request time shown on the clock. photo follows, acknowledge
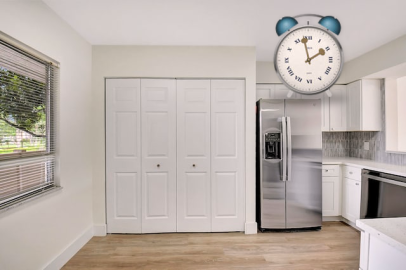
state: 1:58
